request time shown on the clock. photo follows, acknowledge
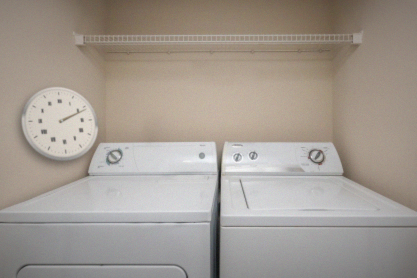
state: 2:11
